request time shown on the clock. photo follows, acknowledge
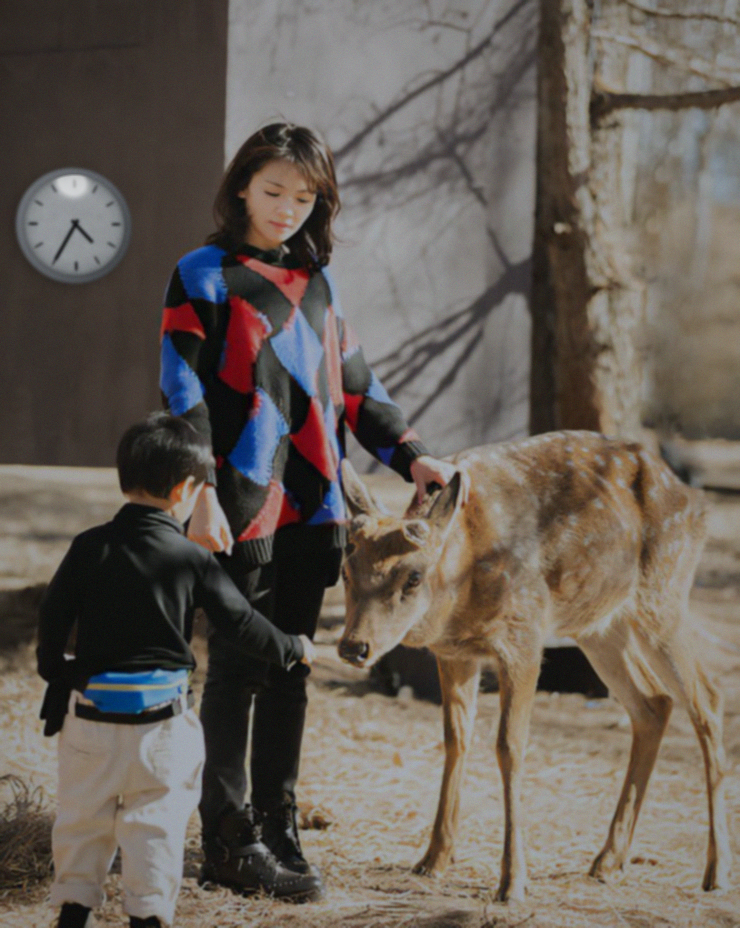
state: 4:35
